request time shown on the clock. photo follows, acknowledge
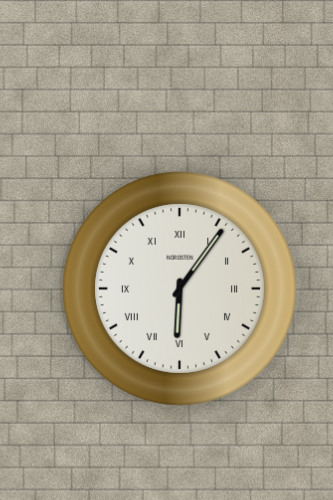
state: 6:06
